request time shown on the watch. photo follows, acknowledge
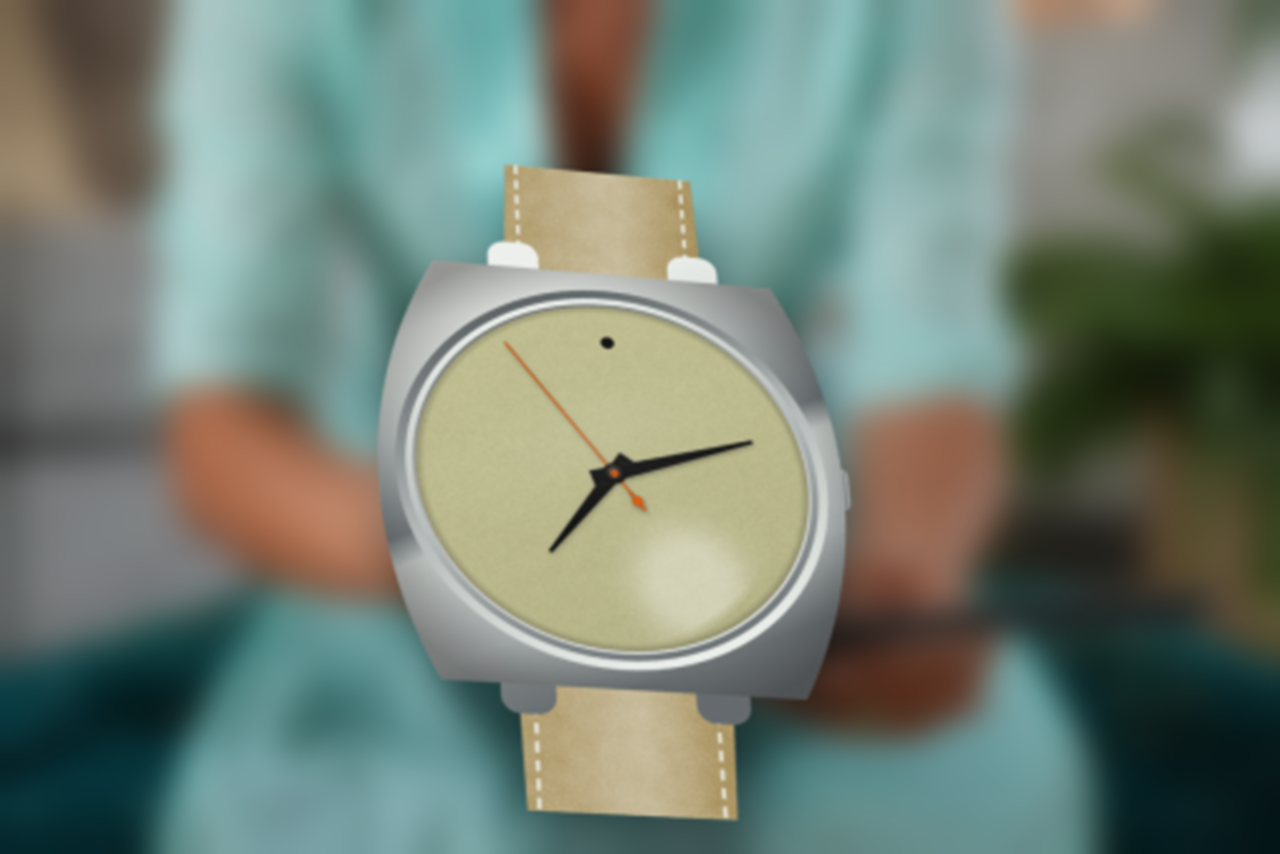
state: 7:11:54
